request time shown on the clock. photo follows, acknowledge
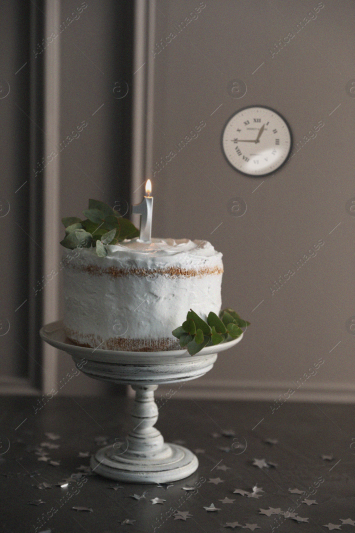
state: 12:45
